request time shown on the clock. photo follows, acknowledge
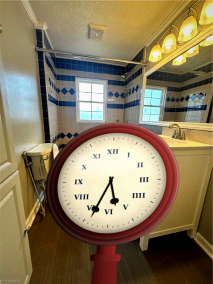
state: 5:34
